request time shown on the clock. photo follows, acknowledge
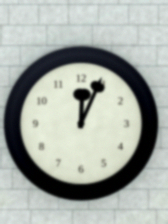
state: 12:04
